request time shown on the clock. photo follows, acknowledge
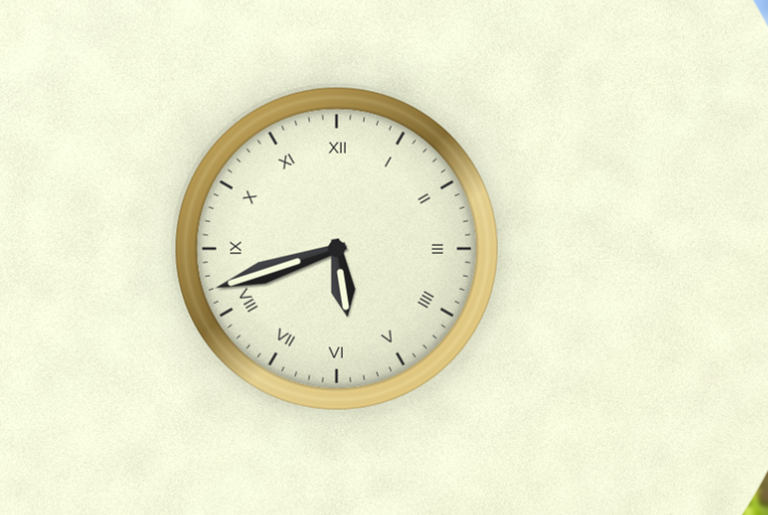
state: 5:42
